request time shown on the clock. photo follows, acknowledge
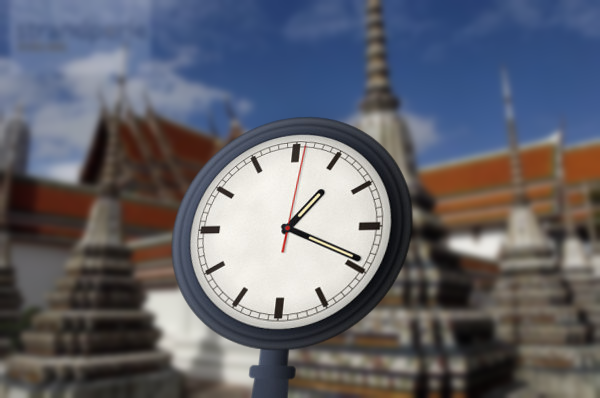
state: 1:19:01
